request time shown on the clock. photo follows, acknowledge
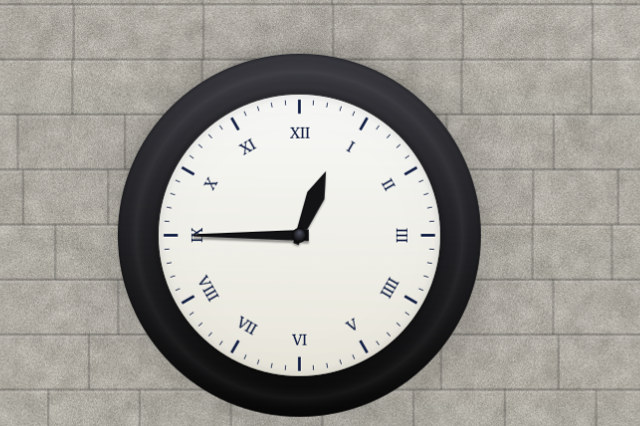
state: 12:45
